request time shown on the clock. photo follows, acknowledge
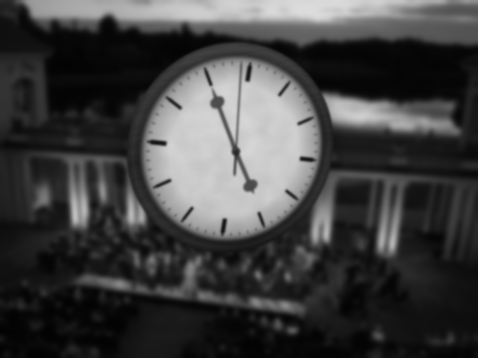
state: 4:54:59
